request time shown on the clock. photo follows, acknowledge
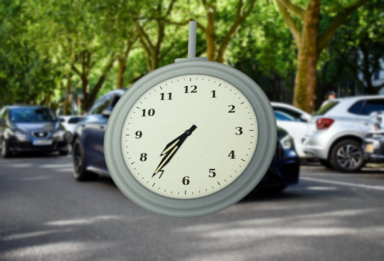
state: 7:36
